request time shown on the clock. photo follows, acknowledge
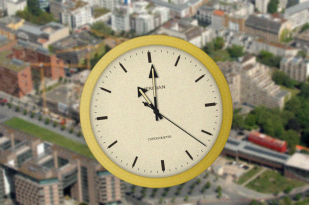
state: 11:00:22
